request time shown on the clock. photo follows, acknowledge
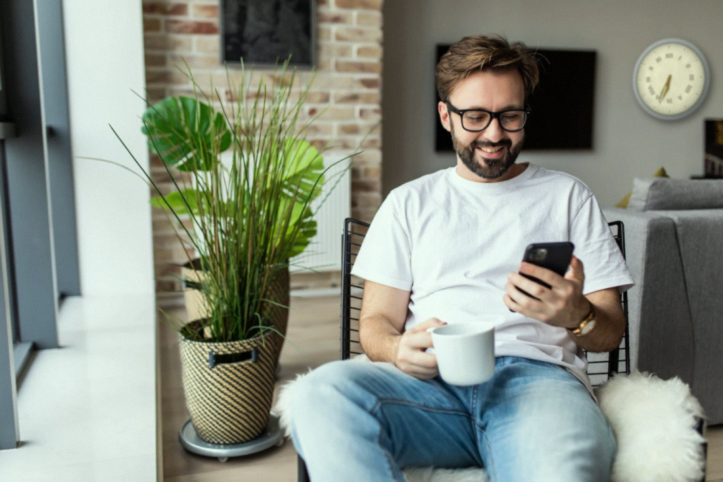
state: 6:34
